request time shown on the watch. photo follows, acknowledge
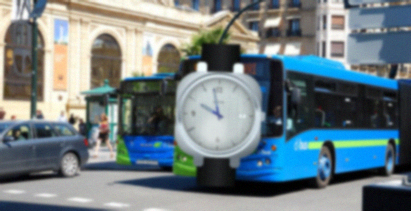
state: 9:58
